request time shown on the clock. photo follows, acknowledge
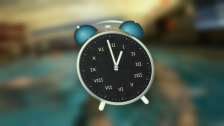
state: 12:59
